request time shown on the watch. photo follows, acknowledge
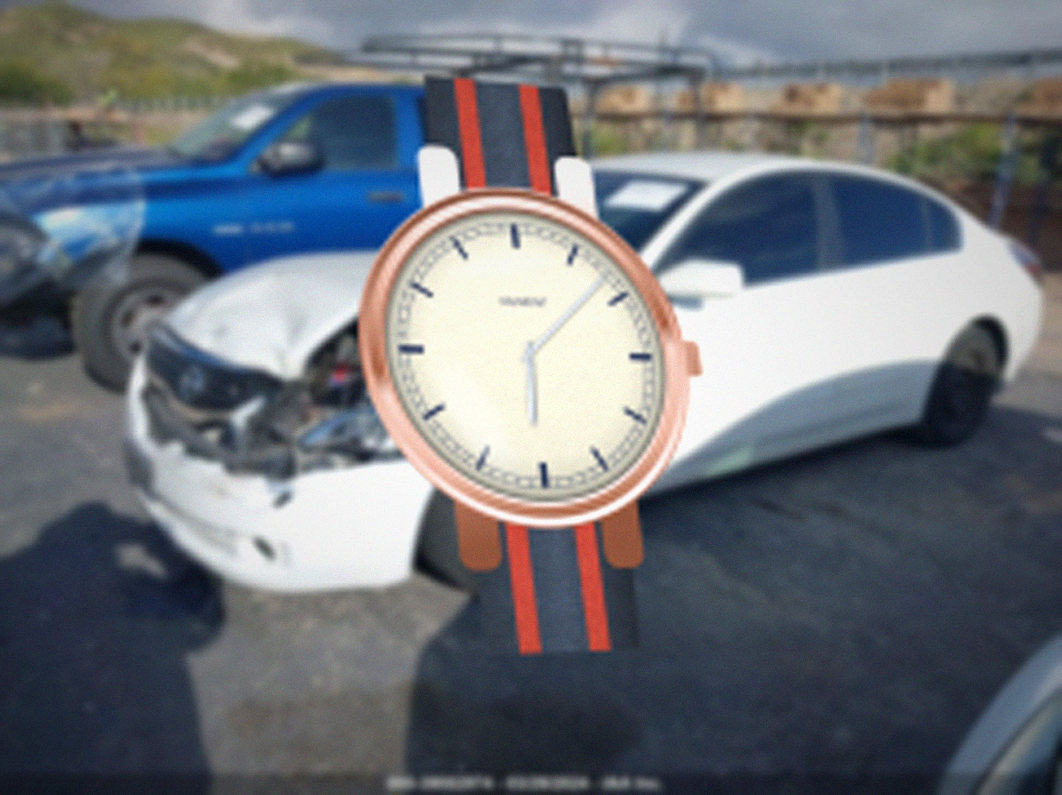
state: 6:08
